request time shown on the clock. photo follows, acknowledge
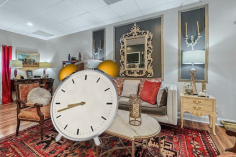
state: 8:42
